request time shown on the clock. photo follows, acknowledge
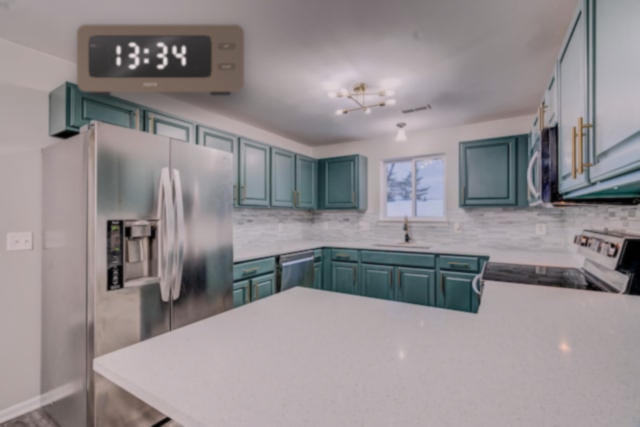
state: 13:34
